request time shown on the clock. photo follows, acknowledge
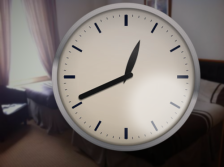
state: 12:41
